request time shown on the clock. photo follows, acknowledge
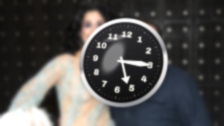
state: 5:15
